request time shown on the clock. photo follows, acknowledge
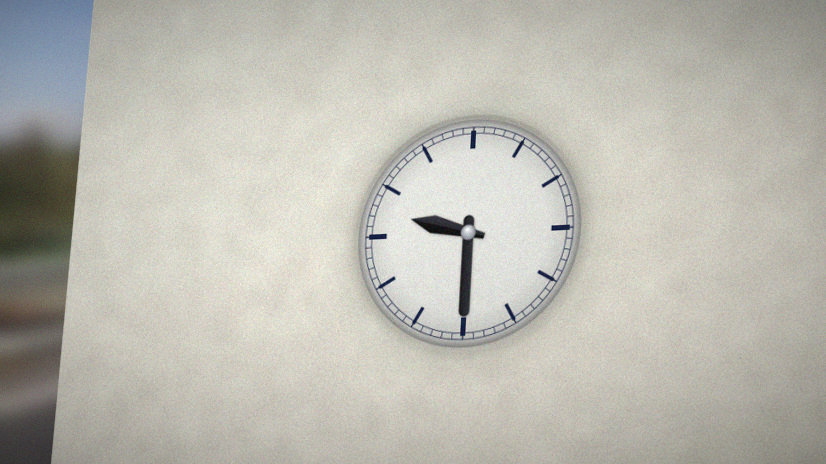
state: 9:30
